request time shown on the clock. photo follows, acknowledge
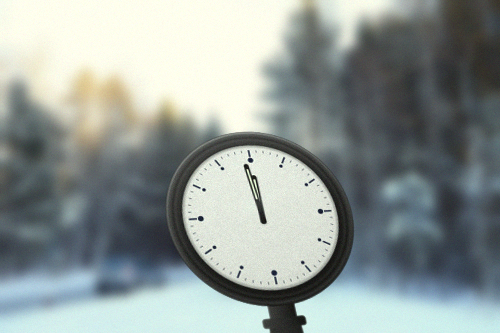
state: 11:59
